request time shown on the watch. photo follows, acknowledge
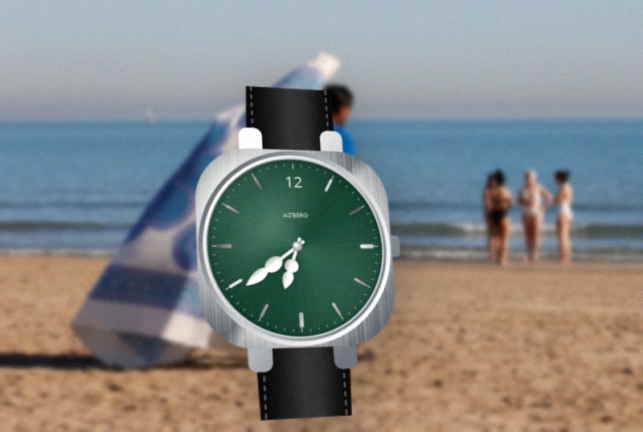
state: 6:39
